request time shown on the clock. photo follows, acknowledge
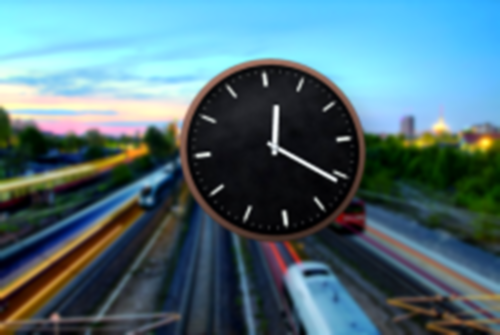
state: 12:21
